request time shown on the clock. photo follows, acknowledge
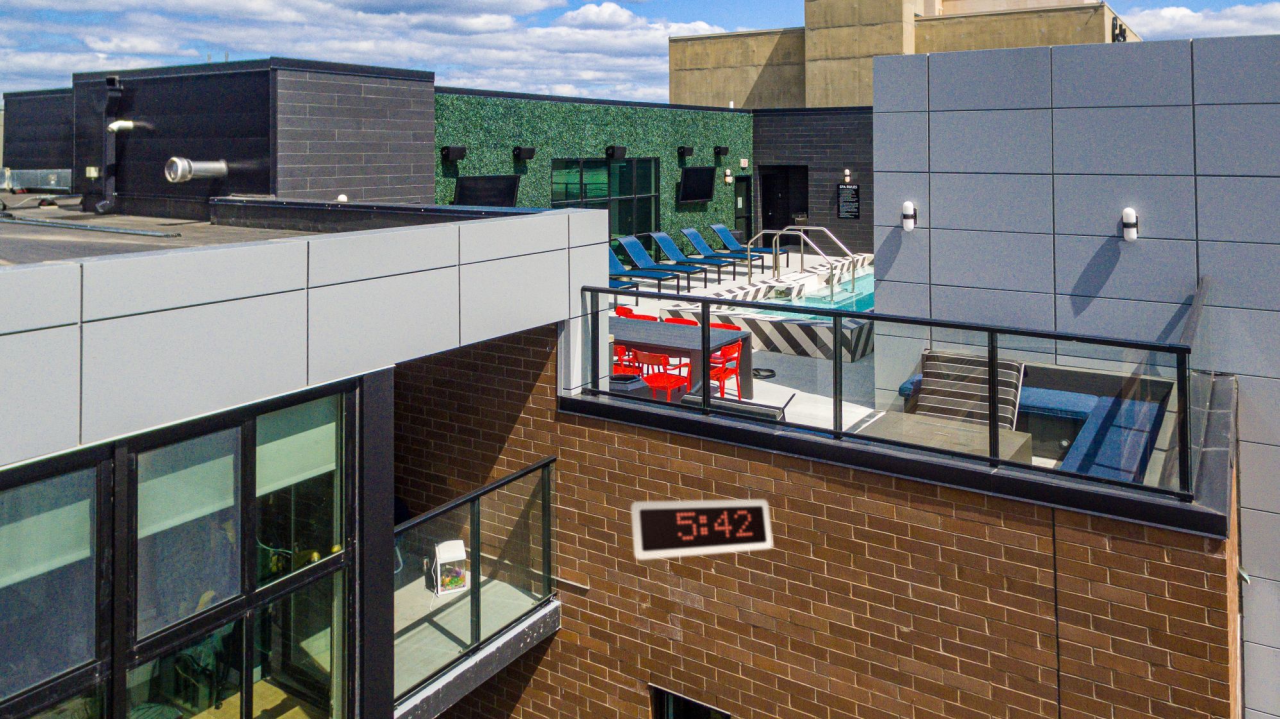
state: 5:42
